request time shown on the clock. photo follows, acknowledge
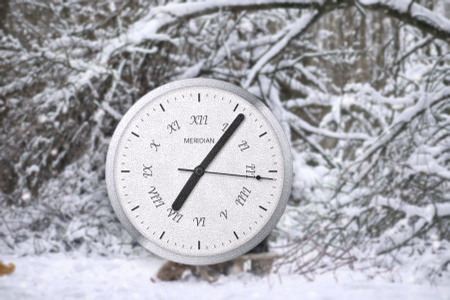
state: 7:06:16
